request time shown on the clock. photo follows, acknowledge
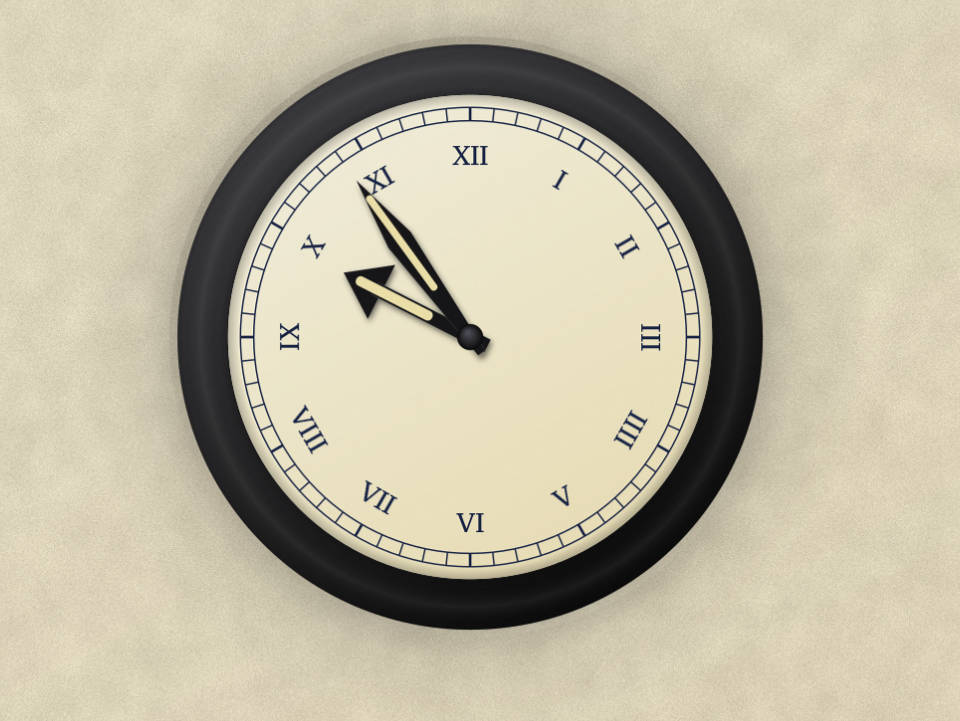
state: 9:54
